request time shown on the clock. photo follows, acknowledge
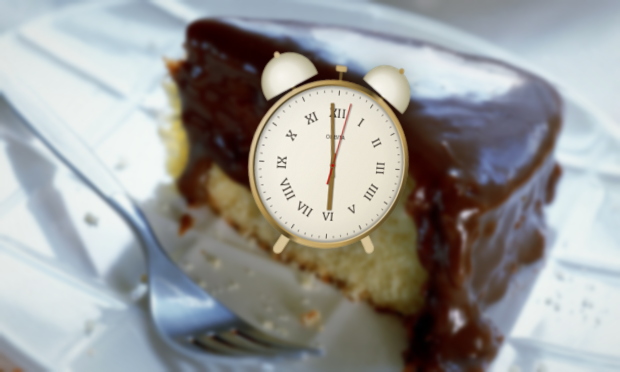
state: 5:59:02
